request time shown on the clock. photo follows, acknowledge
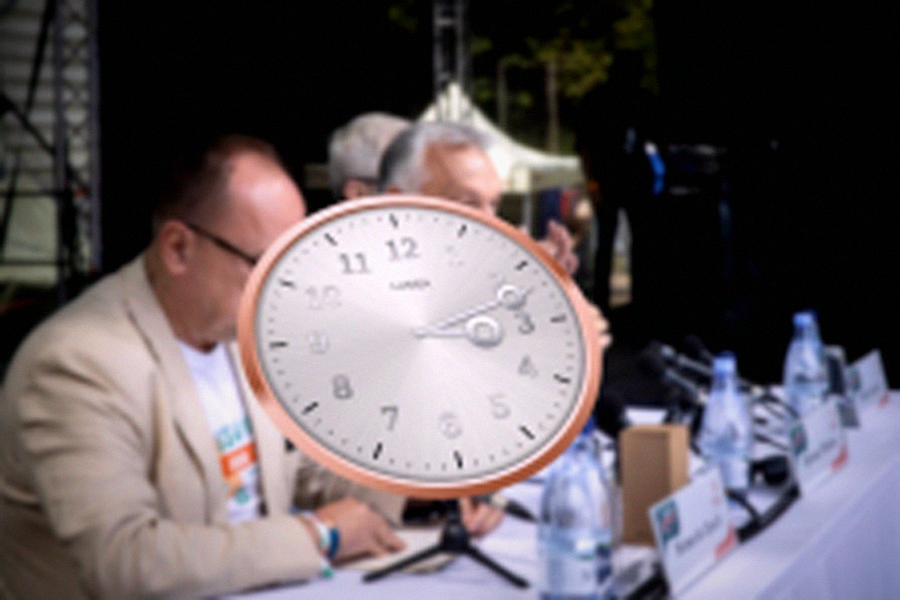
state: 3:12
